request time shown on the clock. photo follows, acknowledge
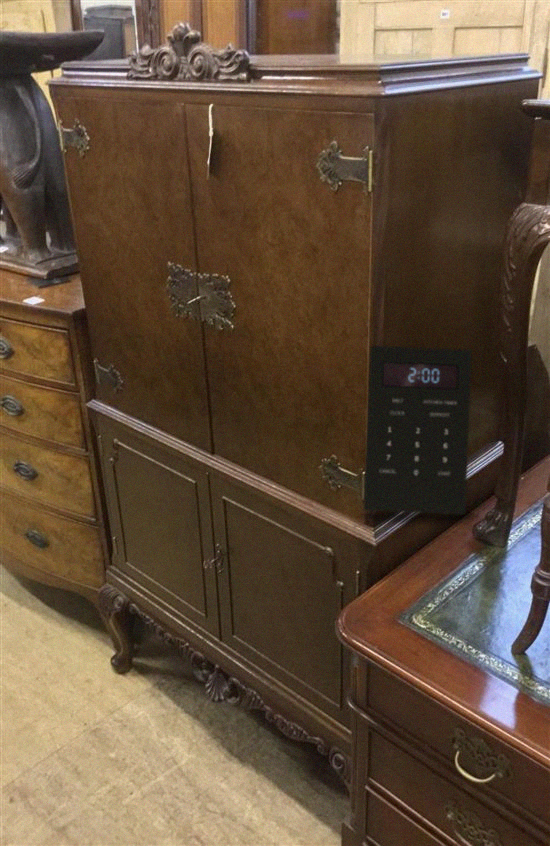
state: 2:00
